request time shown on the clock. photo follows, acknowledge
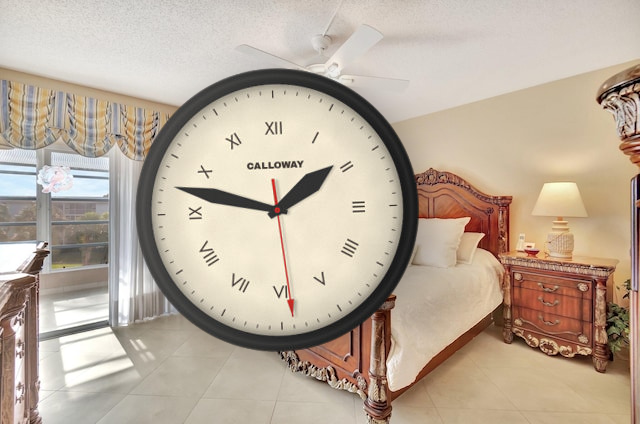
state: 1:47:29
